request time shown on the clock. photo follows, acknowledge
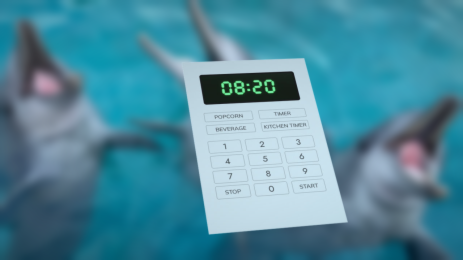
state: 8:20
